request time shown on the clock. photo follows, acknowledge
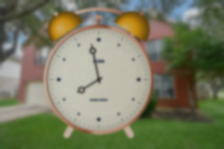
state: 7:58
